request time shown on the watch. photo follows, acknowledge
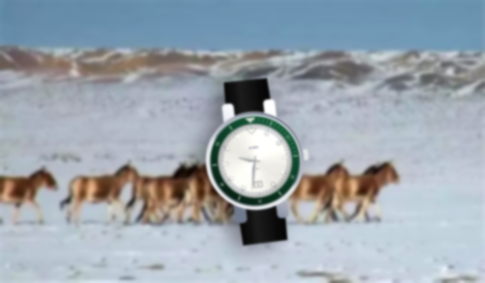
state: 9:32
